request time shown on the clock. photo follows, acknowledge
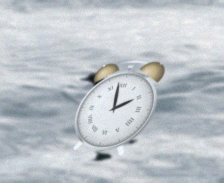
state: 1:58
